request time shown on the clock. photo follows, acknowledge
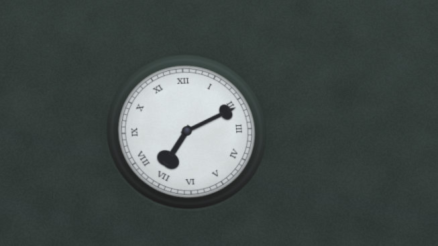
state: 7:11
